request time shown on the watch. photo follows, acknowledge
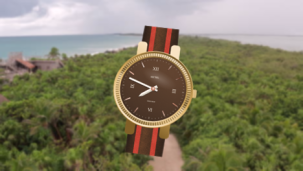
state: 7:48
